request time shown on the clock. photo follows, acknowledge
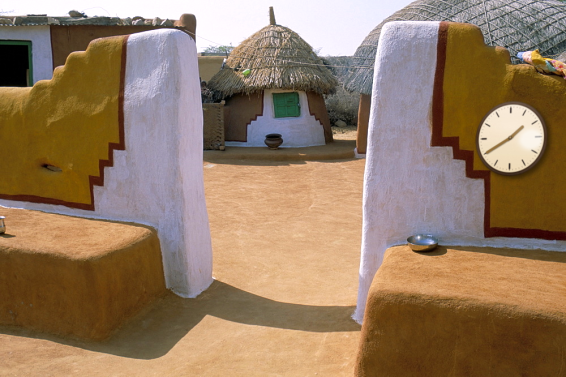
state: 1:40
